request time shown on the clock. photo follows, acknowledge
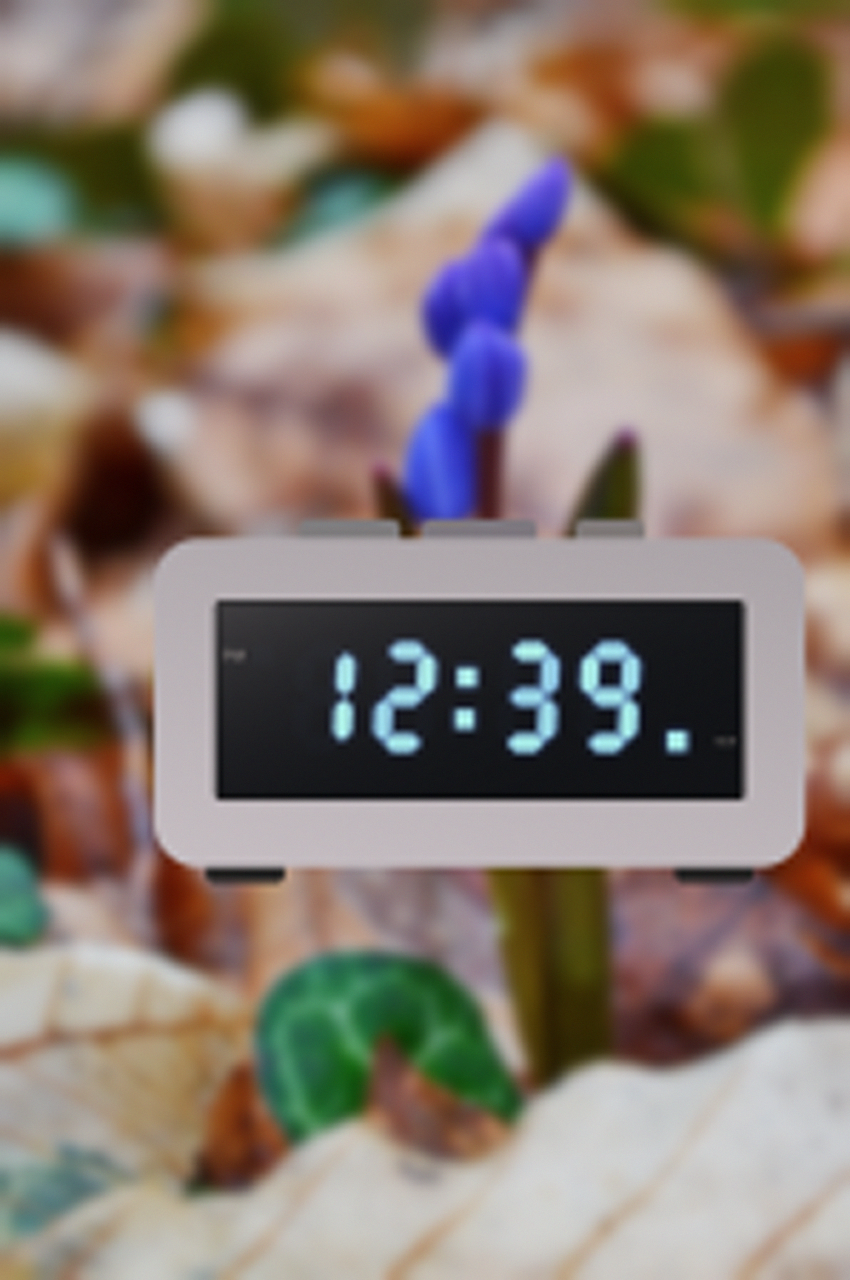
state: 12:39
